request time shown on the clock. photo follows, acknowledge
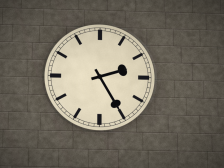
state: 2:25
